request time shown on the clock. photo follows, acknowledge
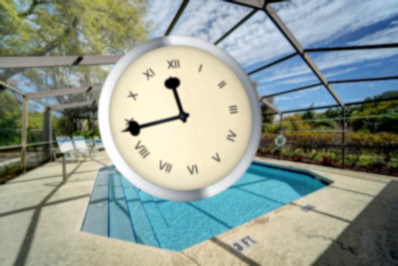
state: 11:44
